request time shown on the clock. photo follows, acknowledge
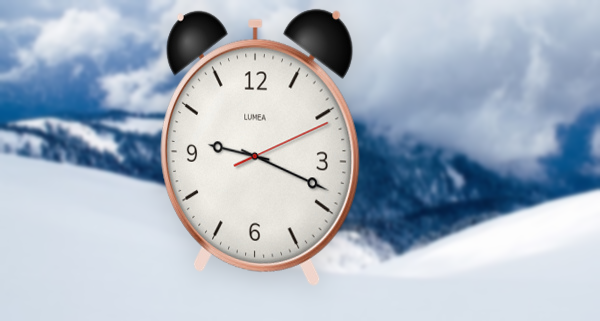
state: 9:18:11
